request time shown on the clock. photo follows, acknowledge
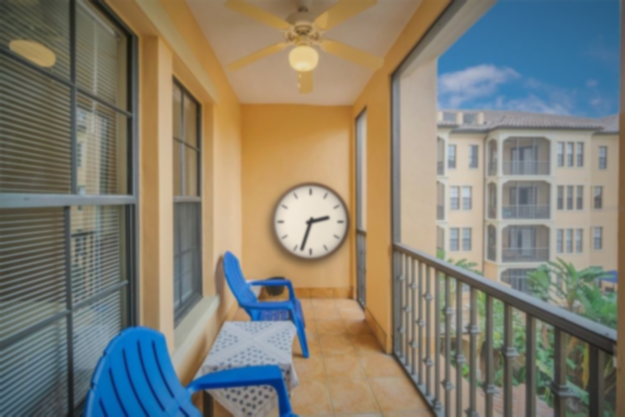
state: 2:33
